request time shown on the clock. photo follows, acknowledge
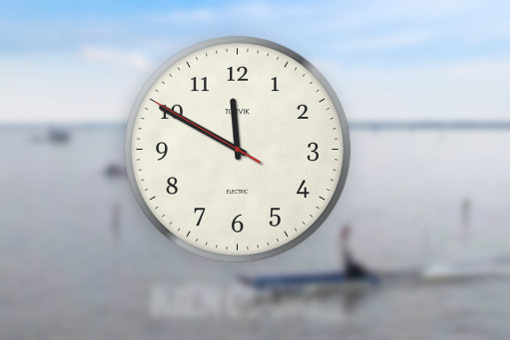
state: 11:49:50
